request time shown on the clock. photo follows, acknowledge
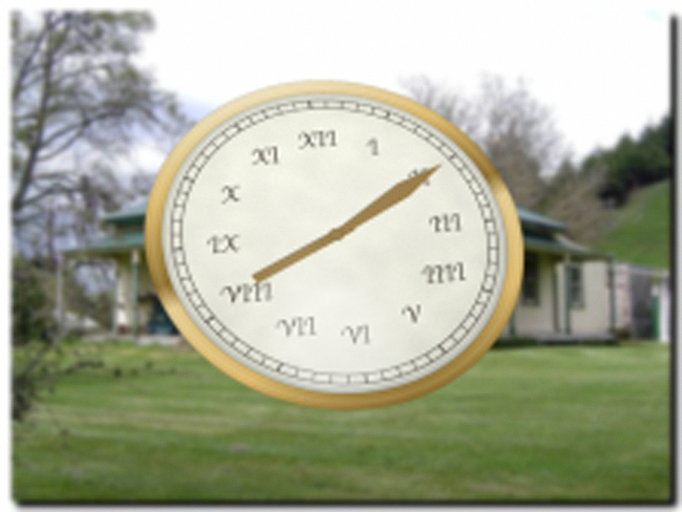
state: 8:10
